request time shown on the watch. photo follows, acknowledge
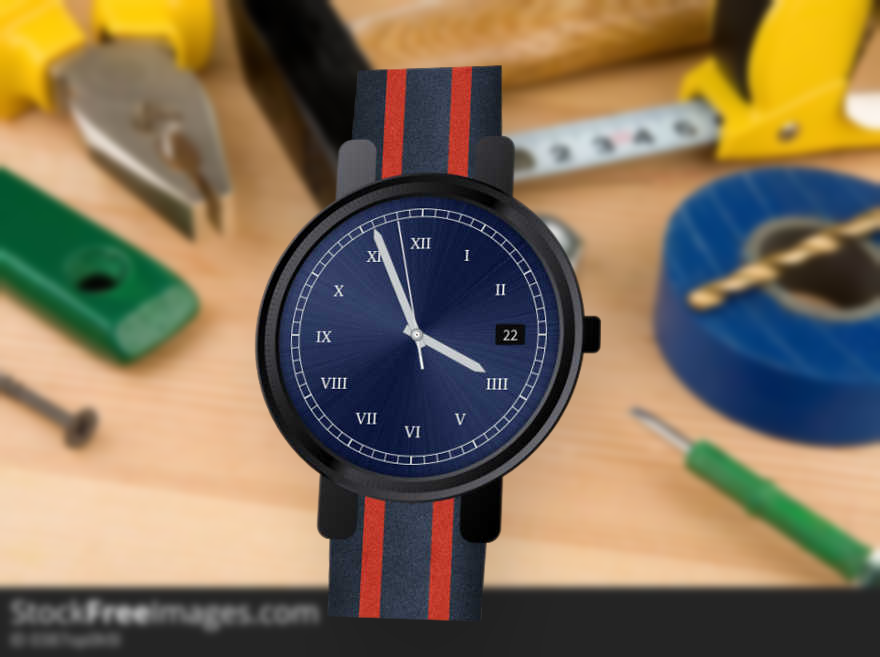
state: 3:55:58
